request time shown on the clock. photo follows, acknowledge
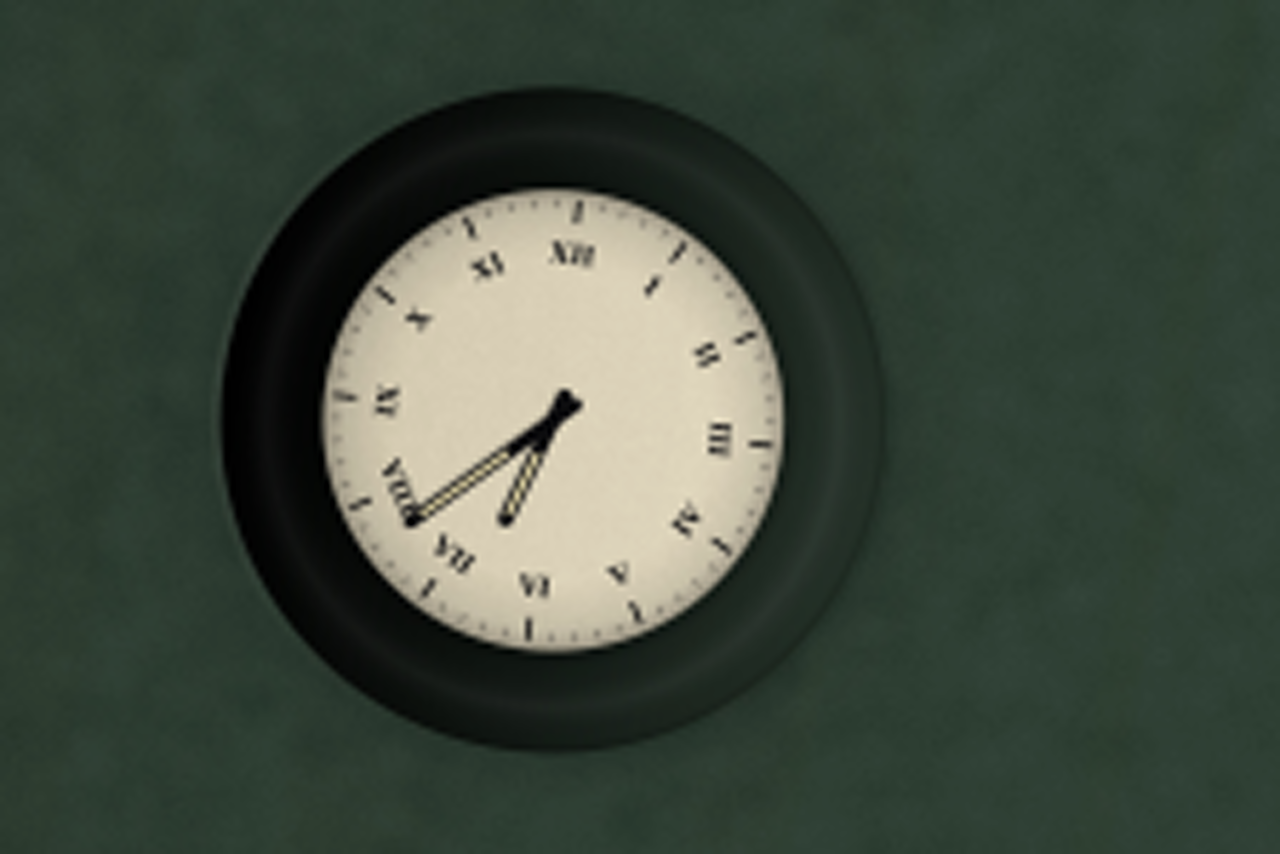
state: 6:38
